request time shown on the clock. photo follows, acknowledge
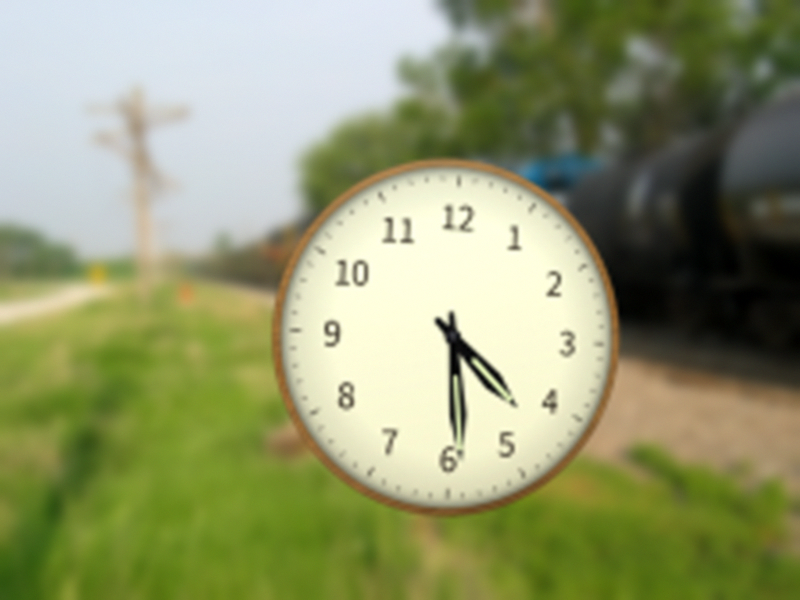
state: 4:29
